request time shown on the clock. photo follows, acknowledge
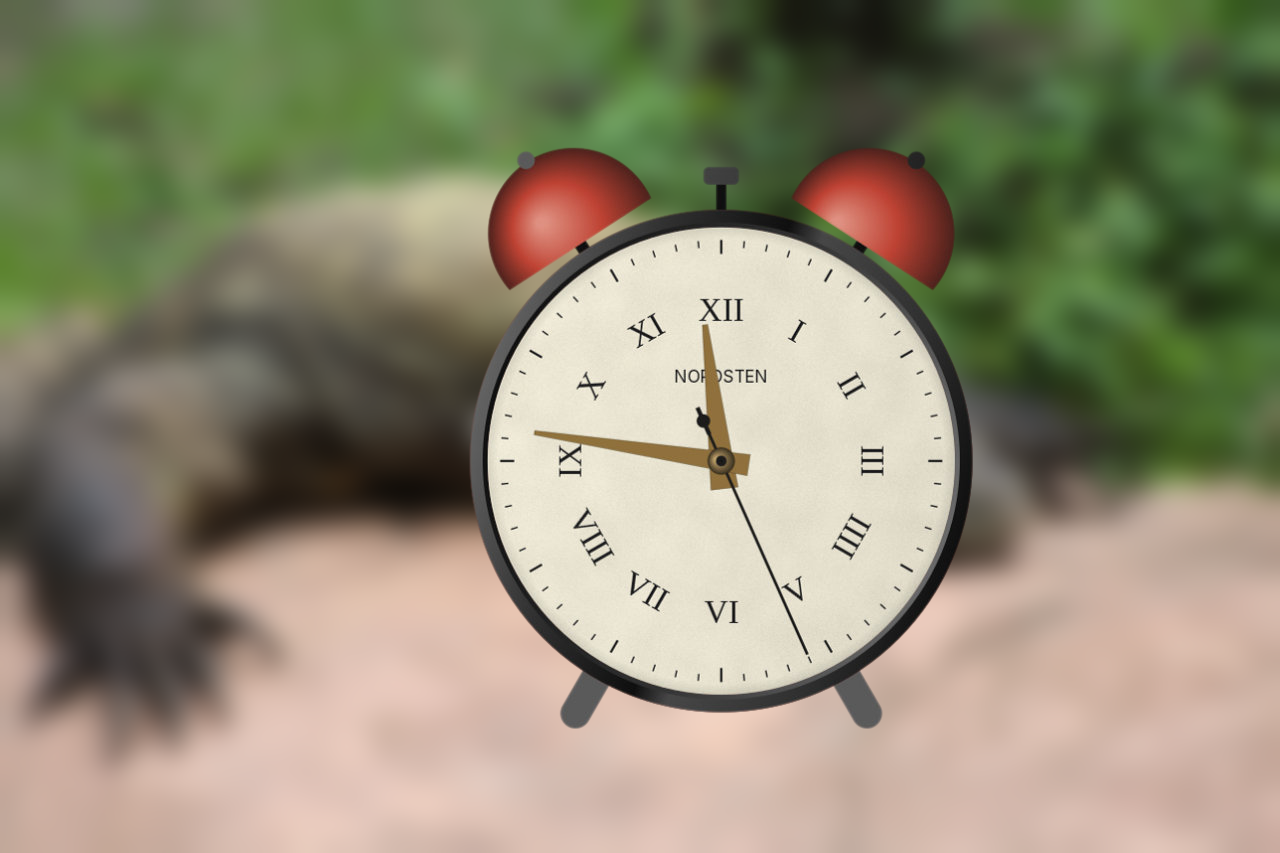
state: 11:46:26
